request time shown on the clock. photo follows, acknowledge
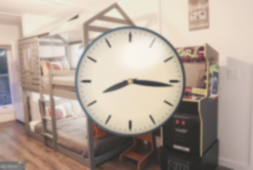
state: 8:16
